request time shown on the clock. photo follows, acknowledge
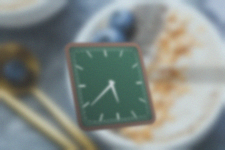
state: 5:39
